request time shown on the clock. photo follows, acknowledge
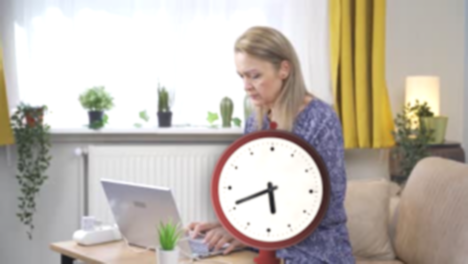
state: 5:41
